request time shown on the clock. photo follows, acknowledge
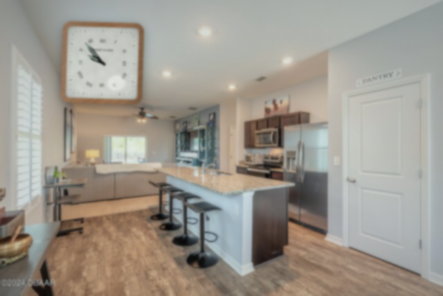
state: 9:53
